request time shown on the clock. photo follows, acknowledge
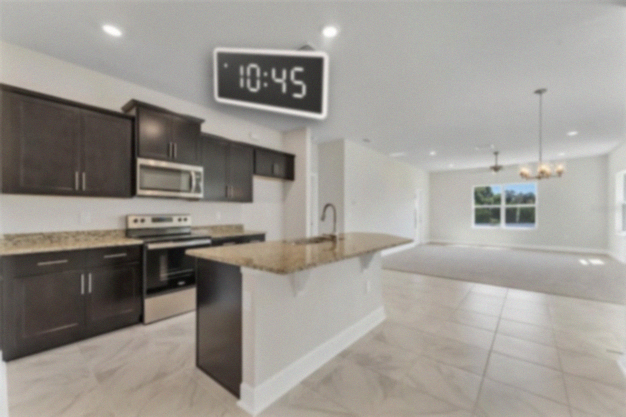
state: 10:45
